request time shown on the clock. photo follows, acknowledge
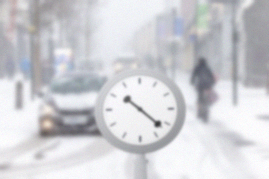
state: 10:22
